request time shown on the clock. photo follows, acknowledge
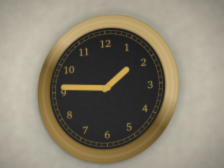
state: 1:46
